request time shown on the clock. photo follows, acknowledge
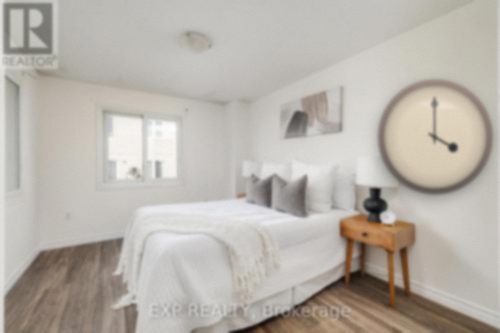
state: 4:00
